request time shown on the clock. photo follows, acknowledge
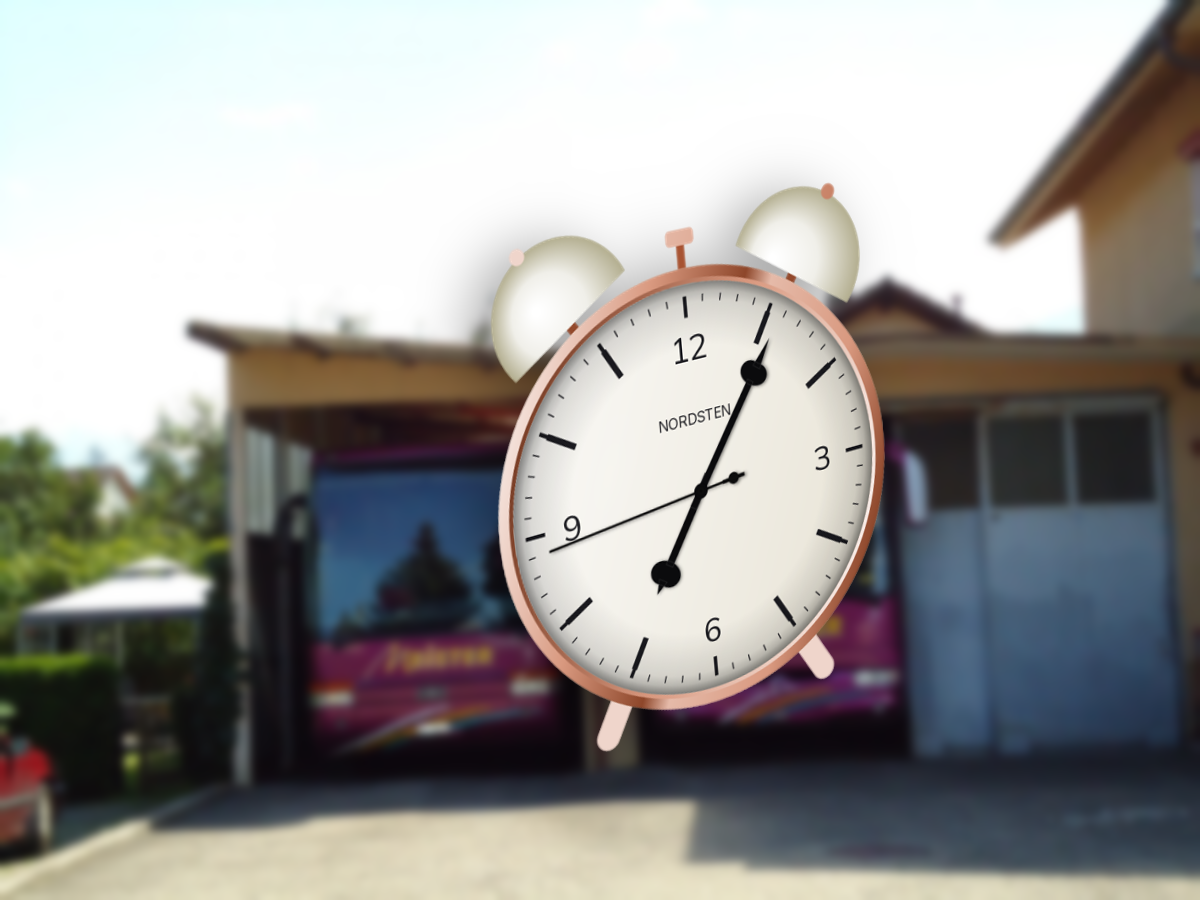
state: 7:05:44
